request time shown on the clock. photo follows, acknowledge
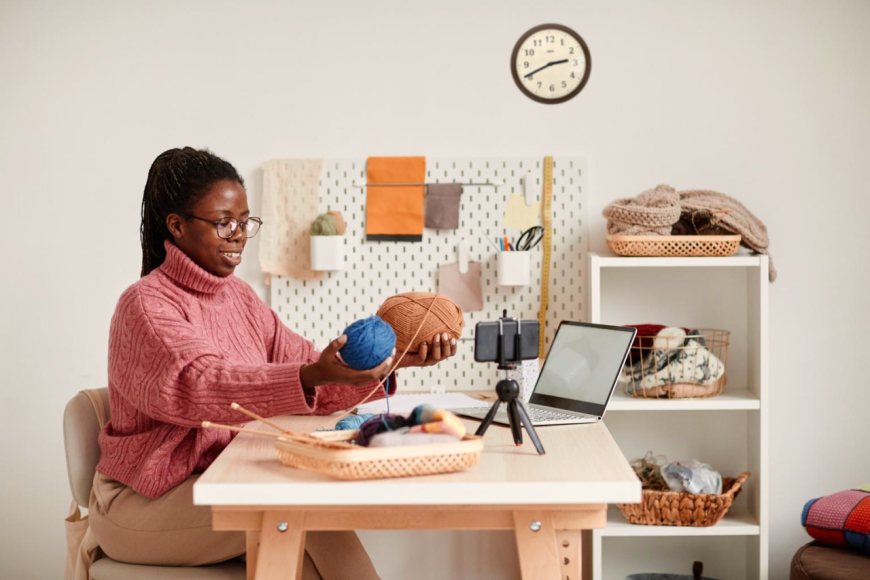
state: 2:41
